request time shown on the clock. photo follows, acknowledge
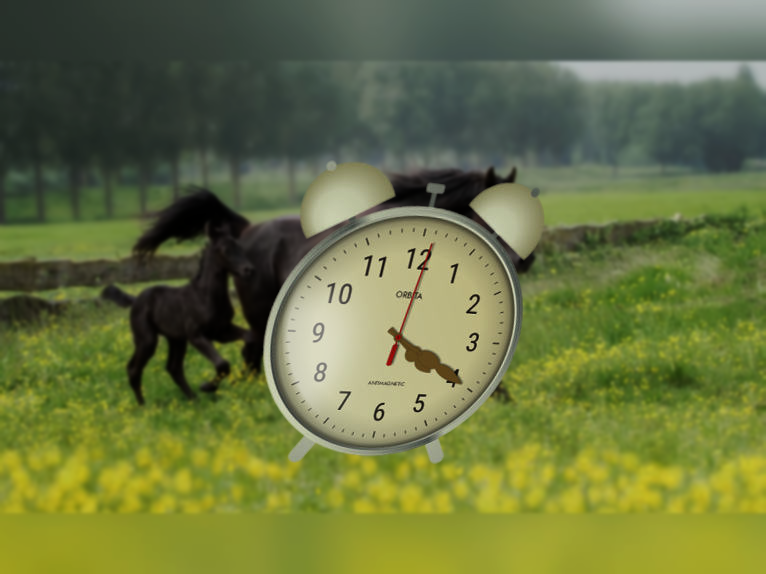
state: 4:20:01
